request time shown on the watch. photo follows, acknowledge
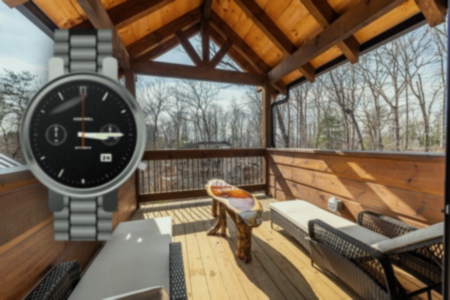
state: 3:15
